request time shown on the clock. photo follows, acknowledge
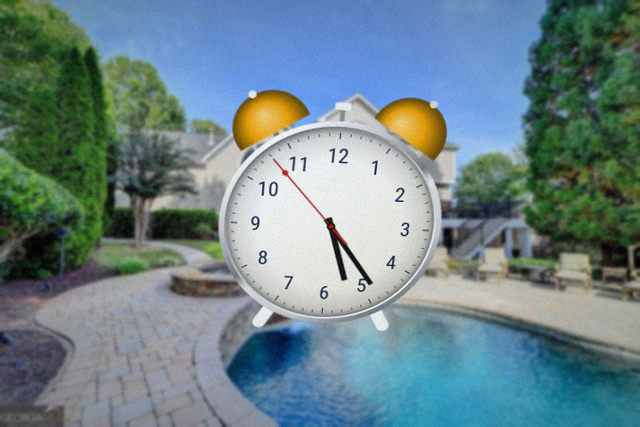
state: 5:23:53
